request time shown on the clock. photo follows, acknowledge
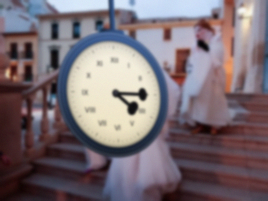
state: 4:15
